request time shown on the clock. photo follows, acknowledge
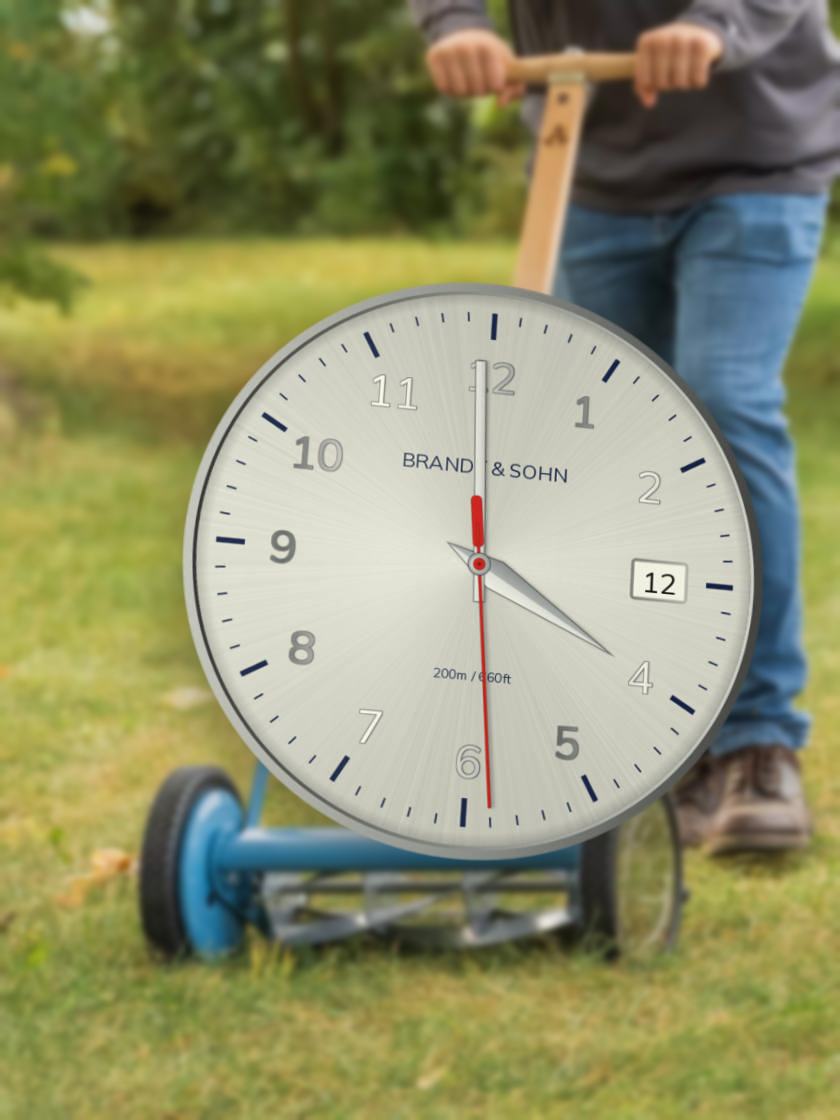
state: 3:59:29
